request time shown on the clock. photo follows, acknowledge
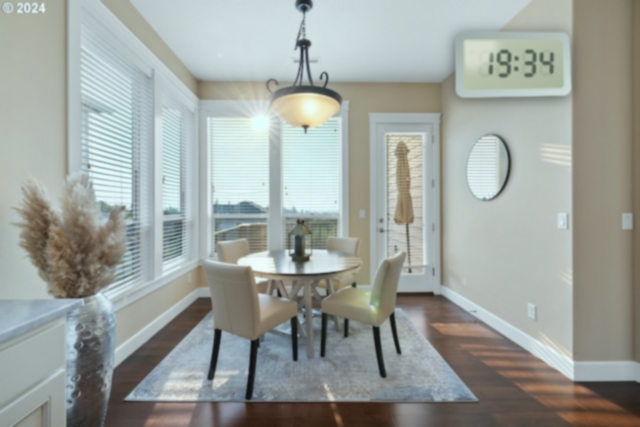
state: 19:34
